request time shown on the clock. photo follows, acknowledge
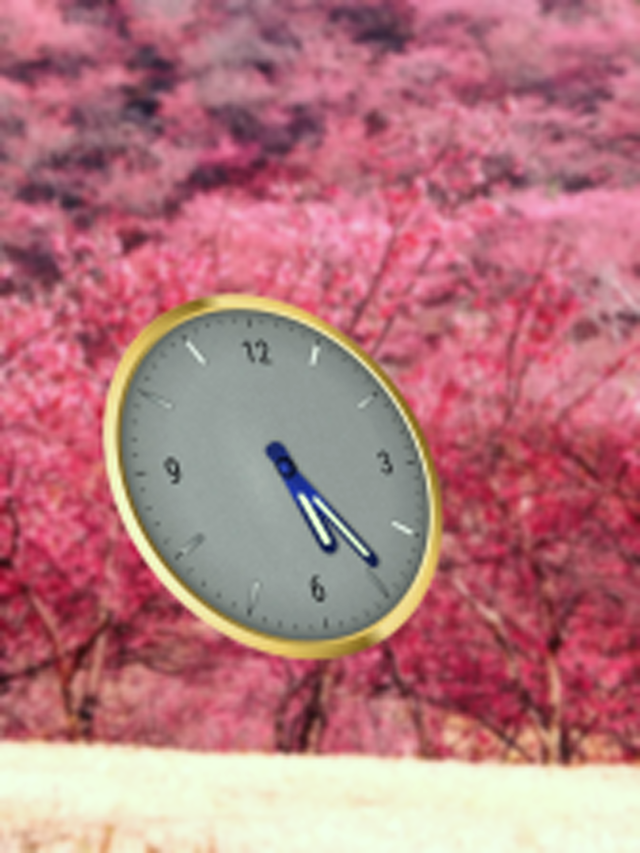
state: 5:24
